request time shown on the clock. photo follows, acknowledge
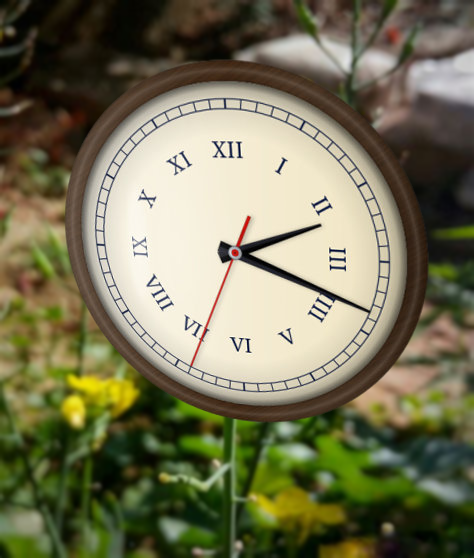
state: 2:18:34
